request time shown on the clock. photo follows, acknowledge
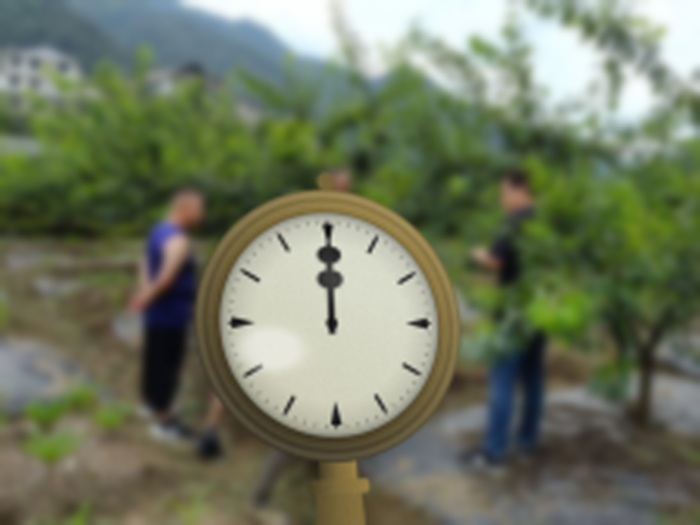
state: 12:00
